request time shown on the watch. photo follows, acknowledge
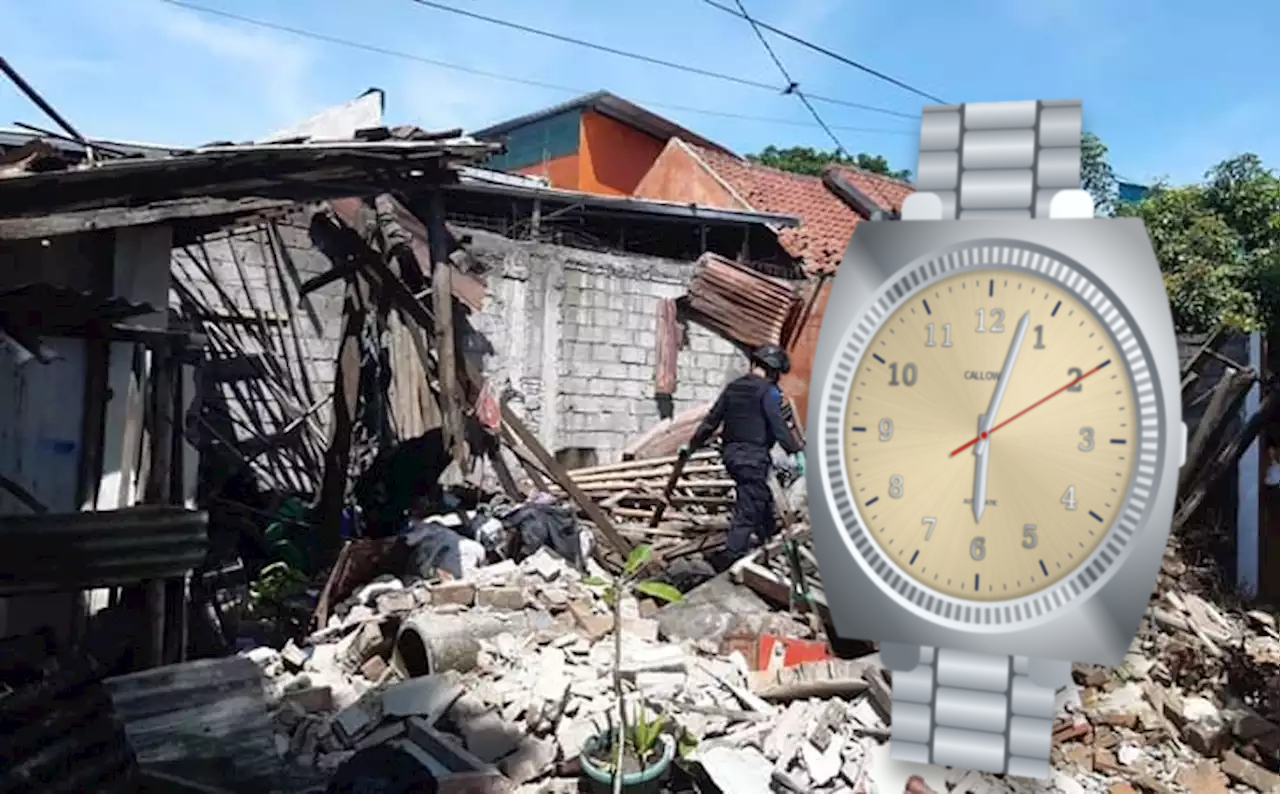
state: 6:03:10
